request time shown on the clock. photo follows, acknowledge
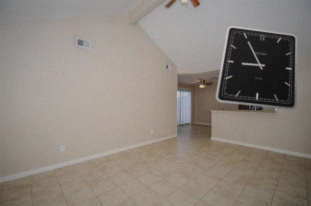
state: 8:55
